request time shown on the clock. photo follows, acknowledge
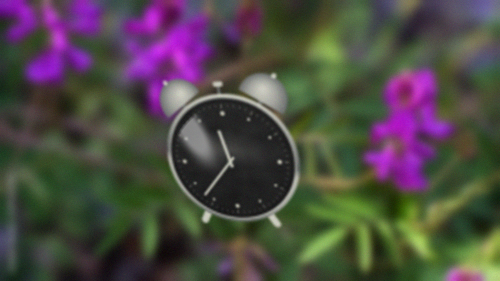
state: 11:37
